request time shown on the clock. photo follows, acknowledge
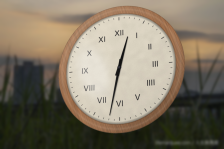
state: 12:32
